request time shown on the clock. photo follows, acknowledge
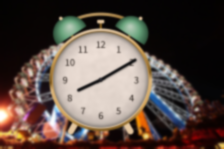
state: 8:10
